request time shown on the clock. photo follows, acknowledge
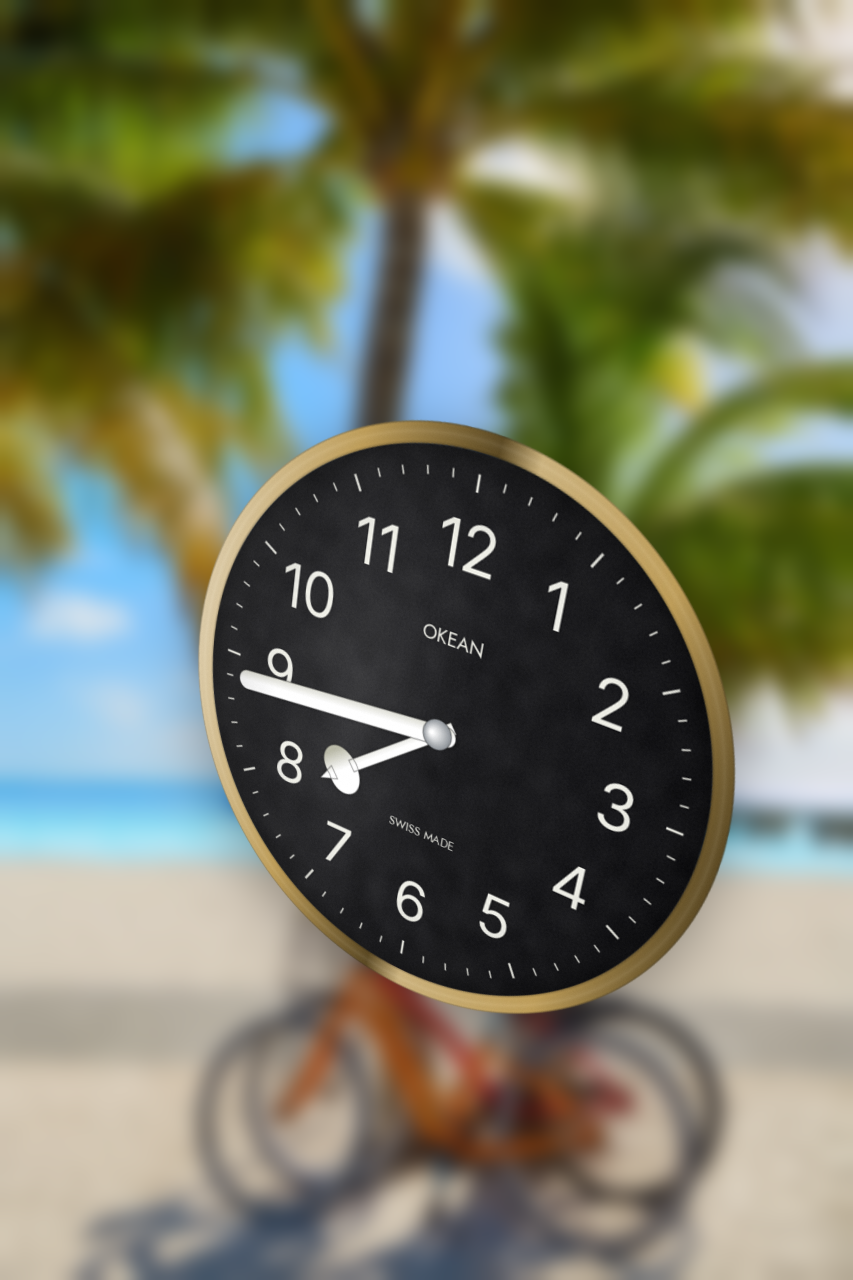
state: 7:44
